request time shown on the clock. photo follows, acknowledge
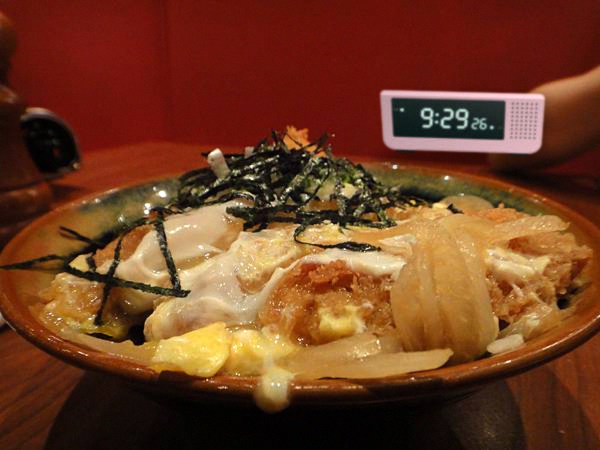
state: 9:29:26
